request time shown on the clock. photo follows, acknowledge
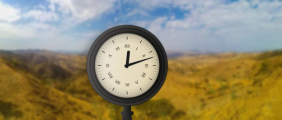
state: 12:12
